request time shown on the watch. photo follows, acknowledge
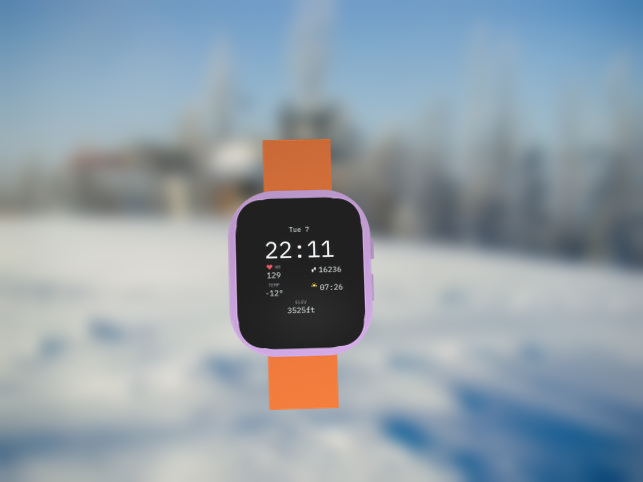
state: 22:11
